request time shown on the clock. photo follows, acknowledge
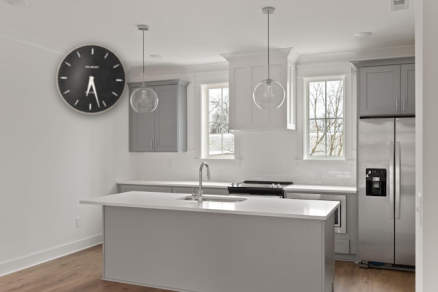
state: 6:27
